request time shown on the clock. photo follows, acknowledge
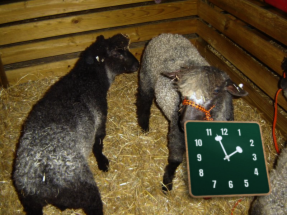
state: 1:57
